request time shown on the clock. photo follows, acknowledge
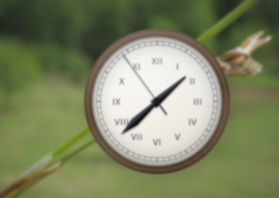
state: 1:37:54
